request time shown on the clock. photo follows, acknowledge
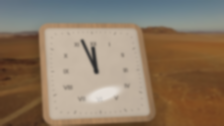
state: 11:57
